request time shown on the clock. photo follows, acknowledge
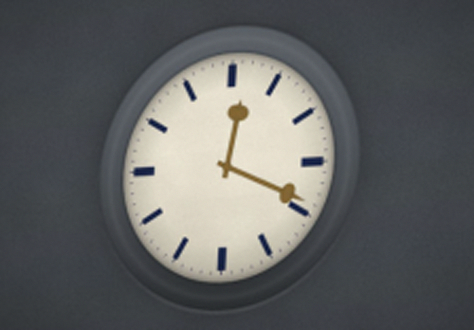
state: 12:19
